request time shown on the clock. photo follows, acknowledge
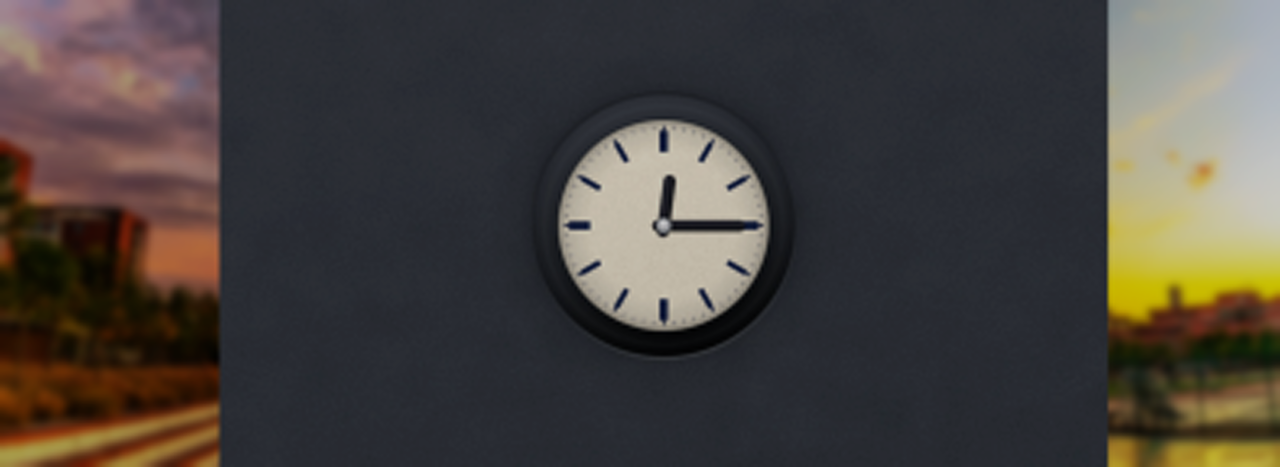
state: 12:15
